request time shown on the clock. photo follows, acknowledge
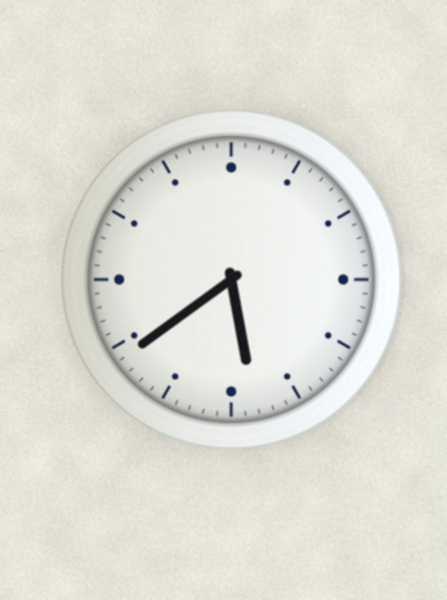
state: 5:39
